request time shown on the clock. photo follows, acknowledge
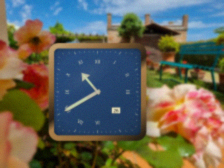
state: 10:40
